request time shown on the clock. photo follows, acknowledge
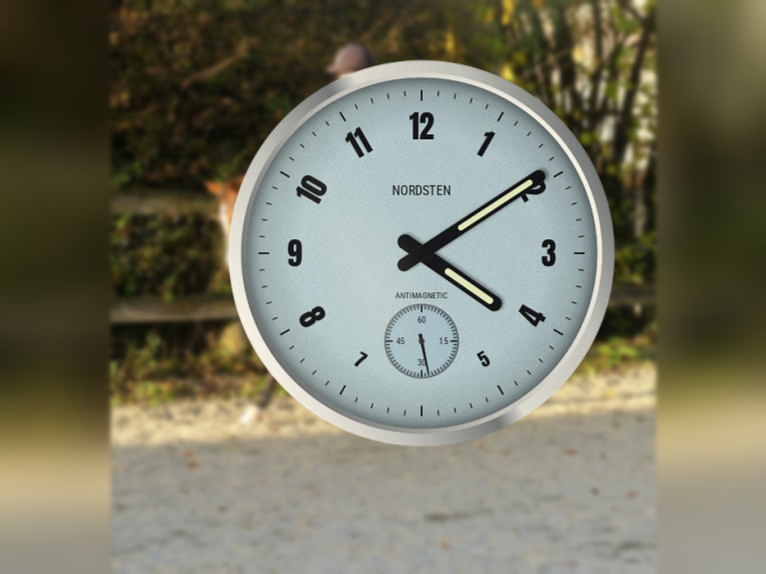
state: 4:09:28
